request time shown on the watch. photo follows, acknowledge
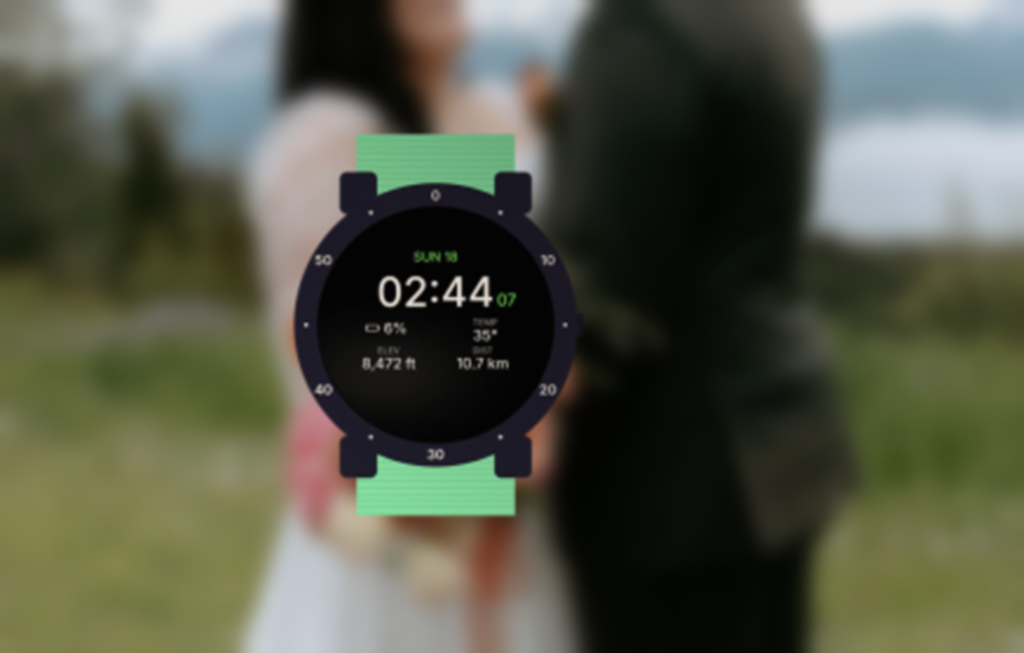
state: 2:44
